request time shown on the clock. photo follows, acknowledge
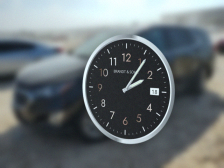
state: 2:06
